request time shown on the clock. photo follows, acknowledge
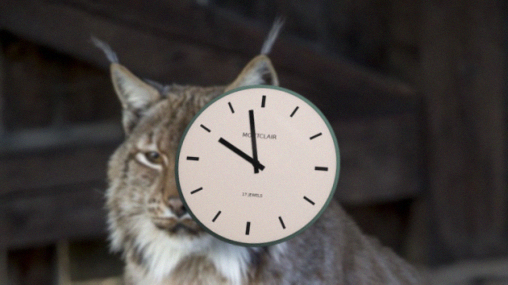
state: 9:58
